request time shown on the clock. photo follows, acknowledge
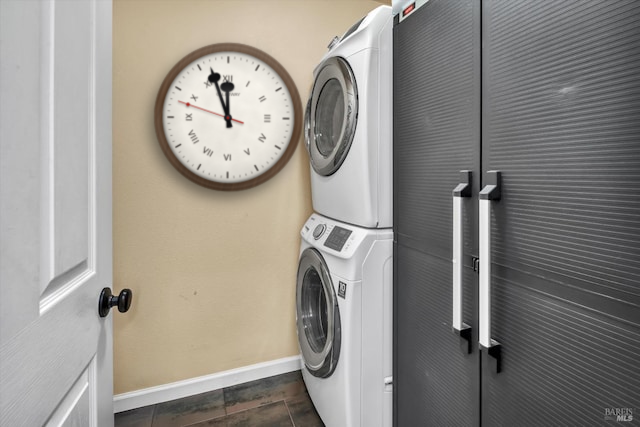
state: 11:56:48
